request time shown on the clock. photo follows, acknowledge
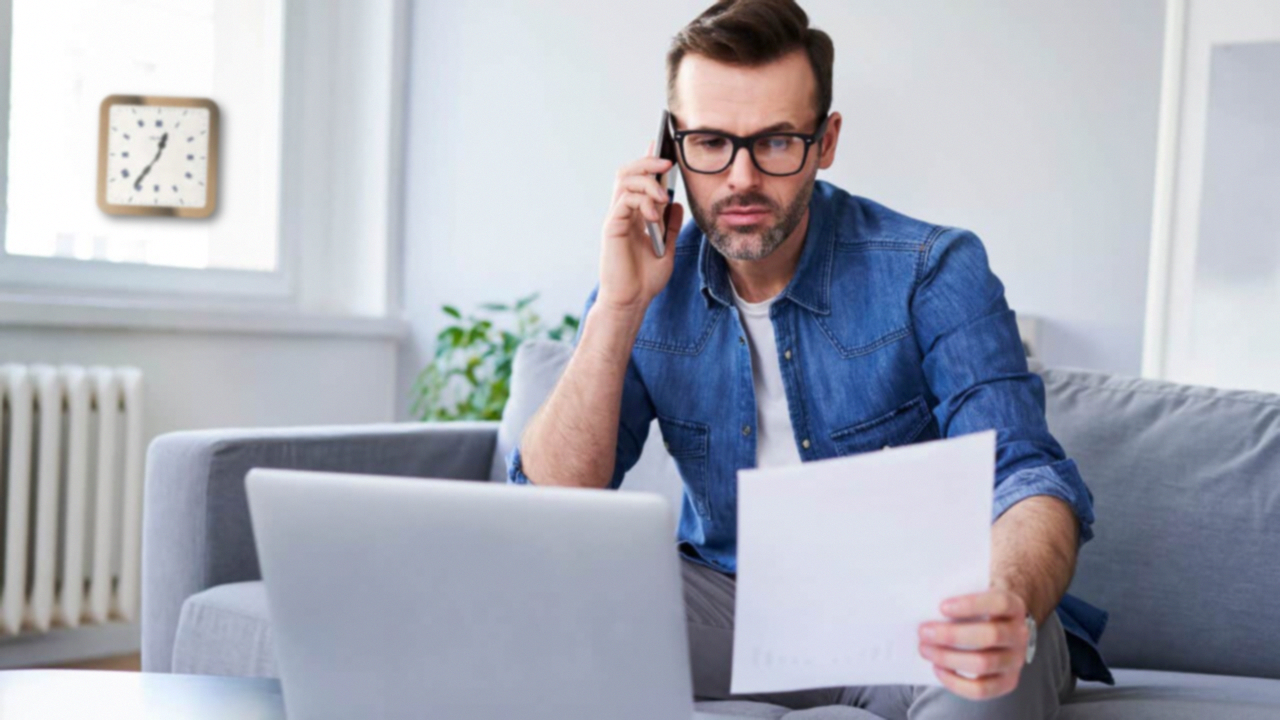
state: 12:36
